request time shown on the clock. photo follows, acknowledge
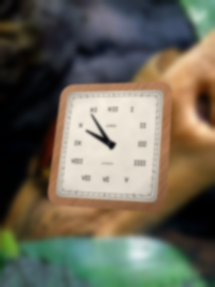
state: 9:54
